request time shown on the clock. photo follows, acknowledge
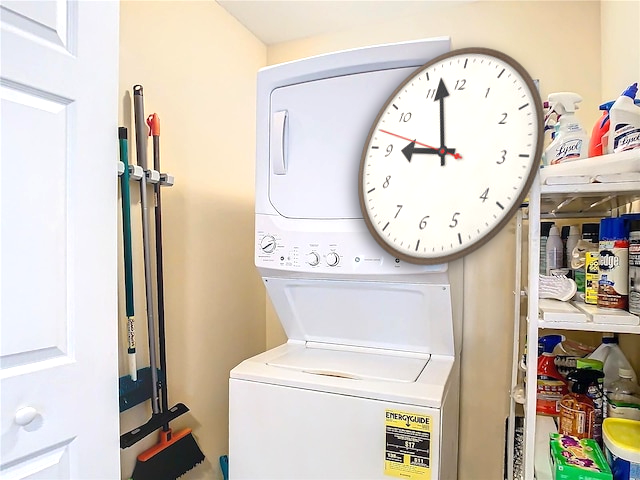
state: 8:56:47
